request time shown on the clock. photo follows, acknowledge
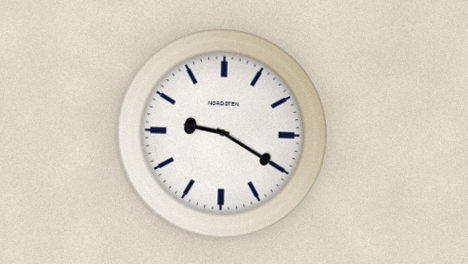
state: 9:20
